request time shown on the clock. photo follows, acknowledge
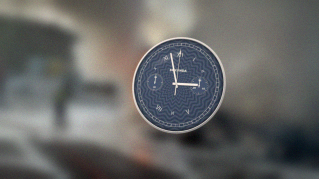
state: 2:57
